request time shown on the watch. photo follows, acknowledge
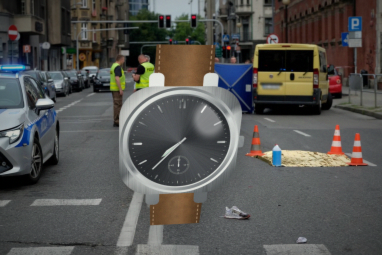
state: 7:37
